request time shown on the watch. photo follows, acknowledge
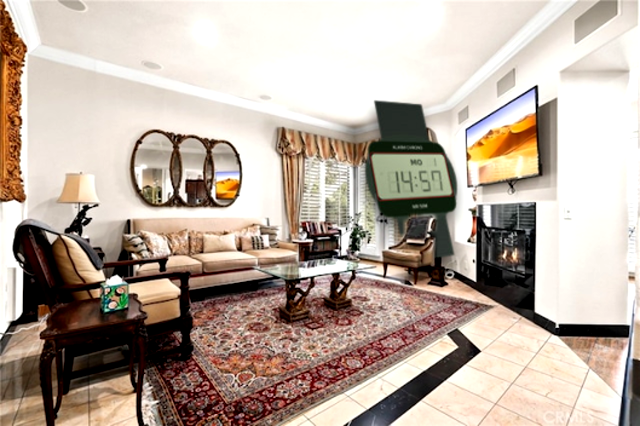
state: 14:57
